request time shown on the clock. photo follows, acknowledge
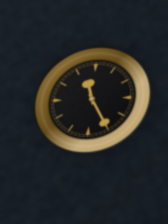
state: 11:25
